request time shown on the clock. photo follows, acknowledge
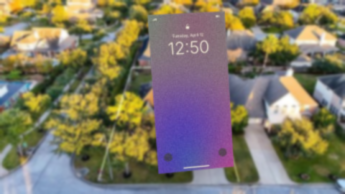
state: 12:50
